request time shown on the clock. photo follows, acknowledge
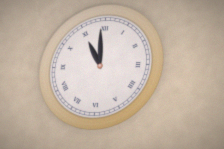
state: 10:59
